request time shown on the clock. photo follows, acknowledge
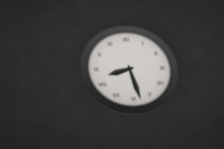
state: 8:28
